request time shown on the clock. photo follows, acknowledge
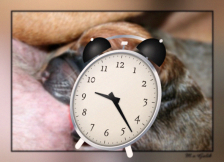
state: 9:23
